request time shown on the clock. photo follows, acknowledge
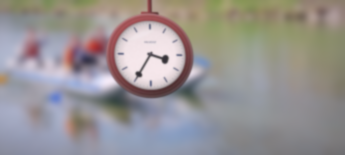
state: 3:35
